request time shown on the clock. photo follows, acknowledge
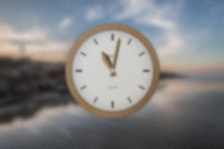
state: 11:02
